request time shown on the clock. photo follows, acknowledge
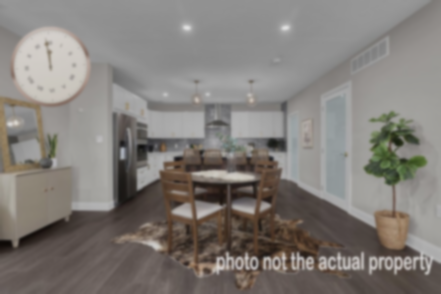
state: 11:59
